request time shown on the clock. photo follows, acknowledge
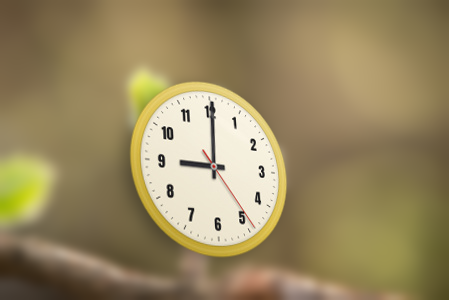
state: 9:00:24
